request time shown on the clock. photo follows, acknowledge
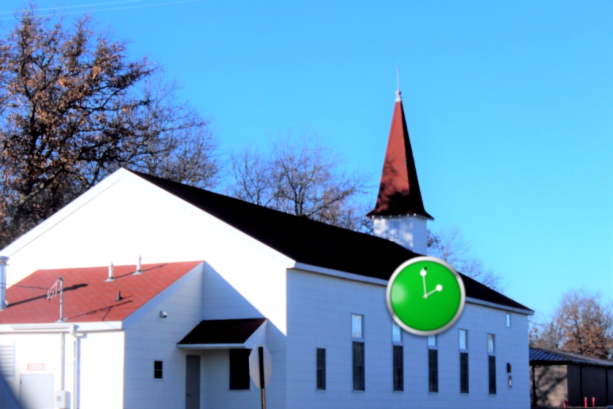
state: 1:59
